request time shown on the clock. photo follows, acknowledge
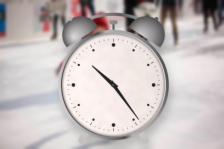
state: 10:24
